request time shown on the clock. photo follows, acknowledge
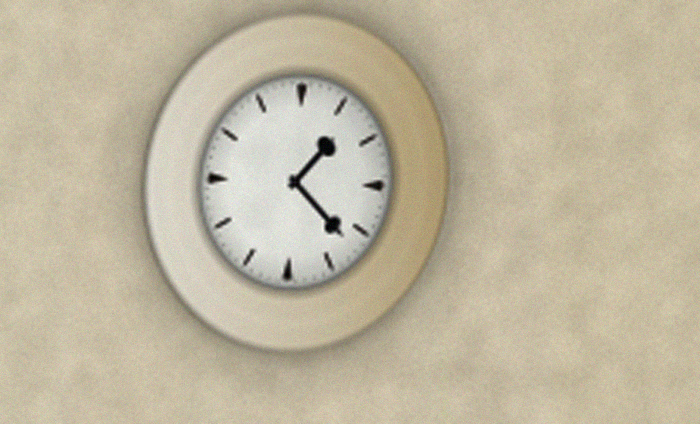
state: 1:22
